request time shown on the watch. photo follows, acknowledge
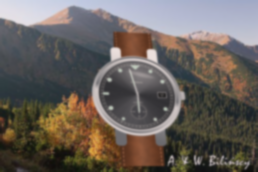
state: 5:58
